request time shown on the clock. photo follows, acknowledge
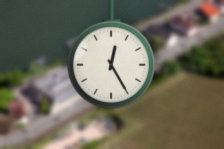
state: 12:25
